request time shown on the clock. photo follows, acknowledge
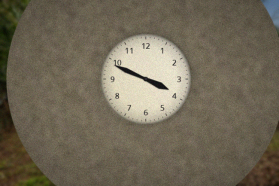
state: 3:49
